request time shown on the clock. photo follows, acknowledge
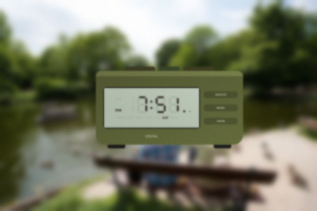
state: 7:51
